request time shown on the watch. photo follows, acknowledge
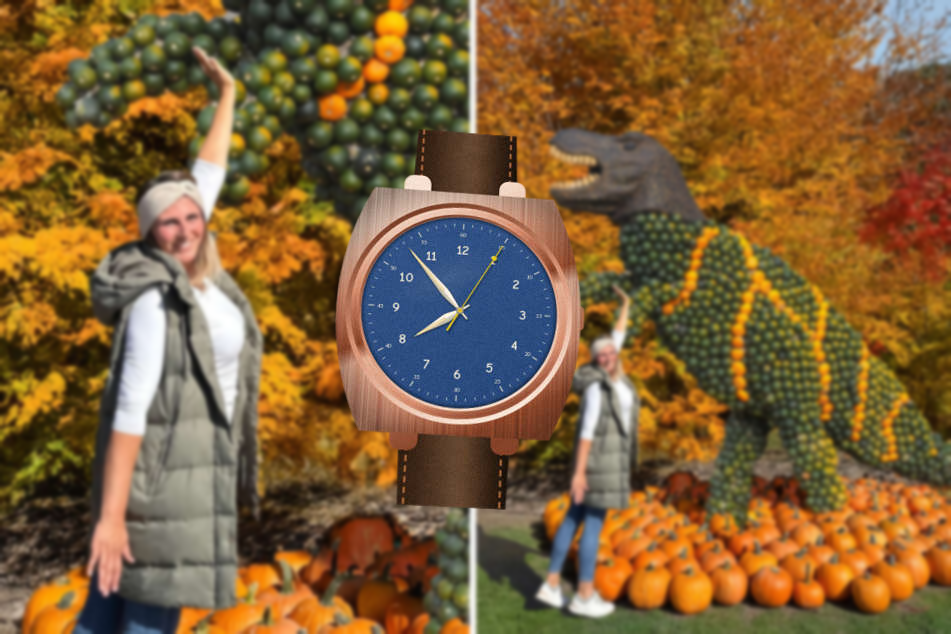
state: 7:53:05
